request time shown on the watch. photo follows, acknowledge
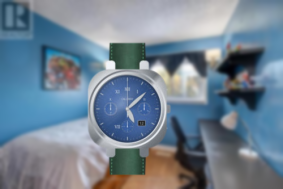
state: 5:08
